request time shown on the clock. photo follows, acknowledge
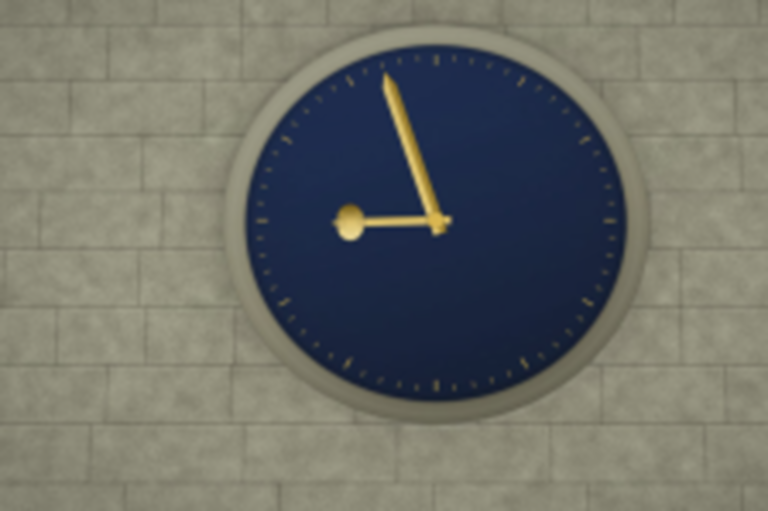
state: 8:57
